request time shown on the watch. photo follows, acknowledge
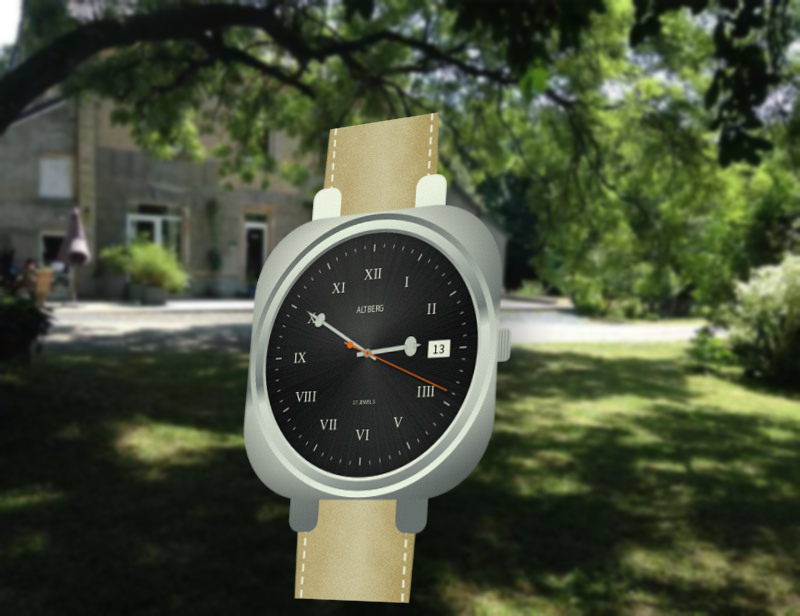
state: 2:50:19
